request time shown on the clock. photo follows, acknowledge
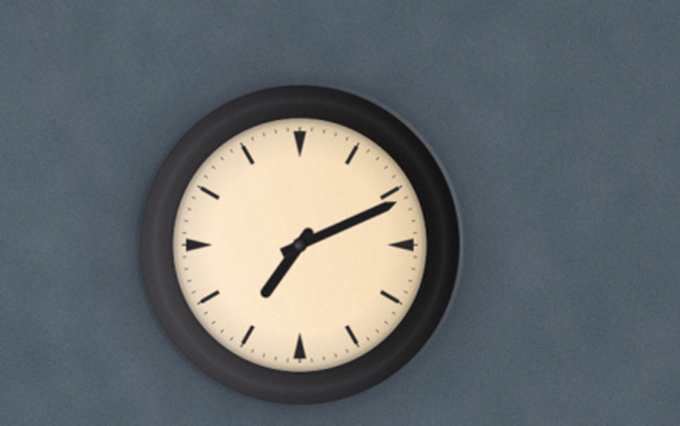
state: 7:11
